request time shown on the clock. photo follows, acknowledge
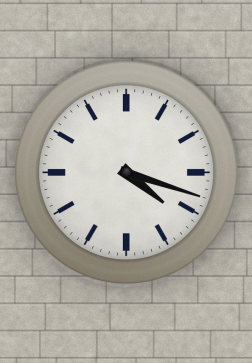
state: 4:18
